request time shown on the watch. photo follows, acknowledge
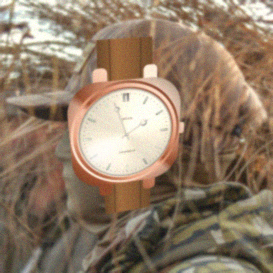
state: 1:57
